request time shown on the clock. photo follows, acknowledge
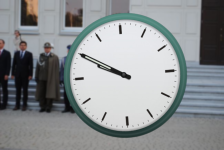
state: 9:50
